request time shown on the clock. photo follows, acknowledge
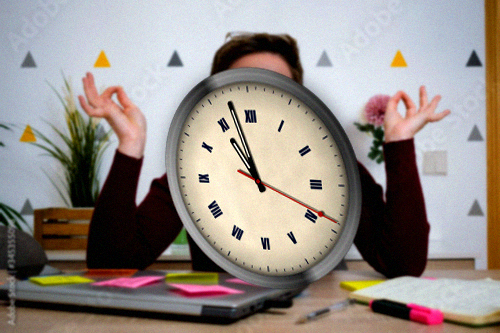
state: 10:57:19
